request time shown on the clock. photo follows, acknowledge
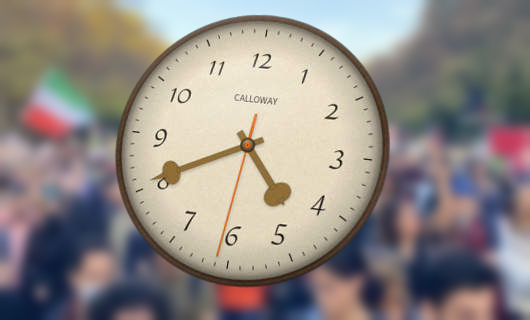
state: 4:40:31
